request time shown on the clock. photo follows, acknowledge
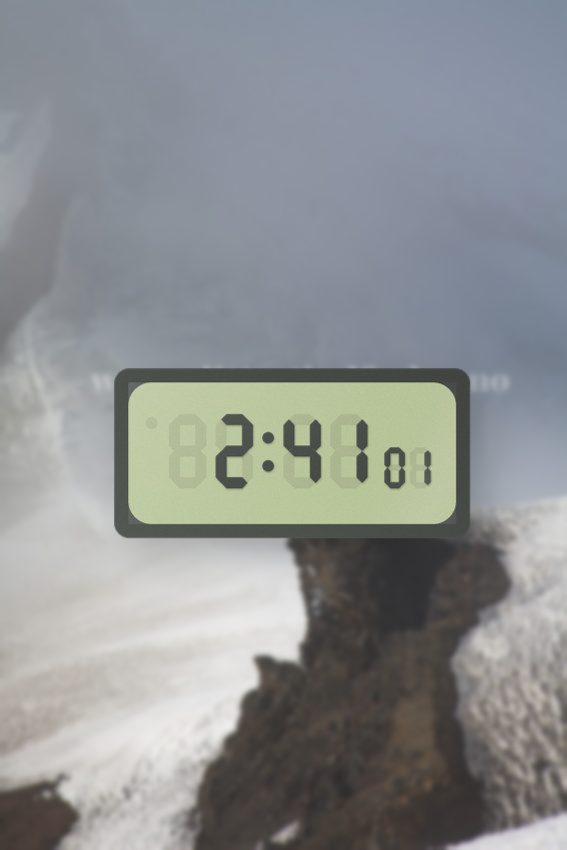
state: 2:41:01
